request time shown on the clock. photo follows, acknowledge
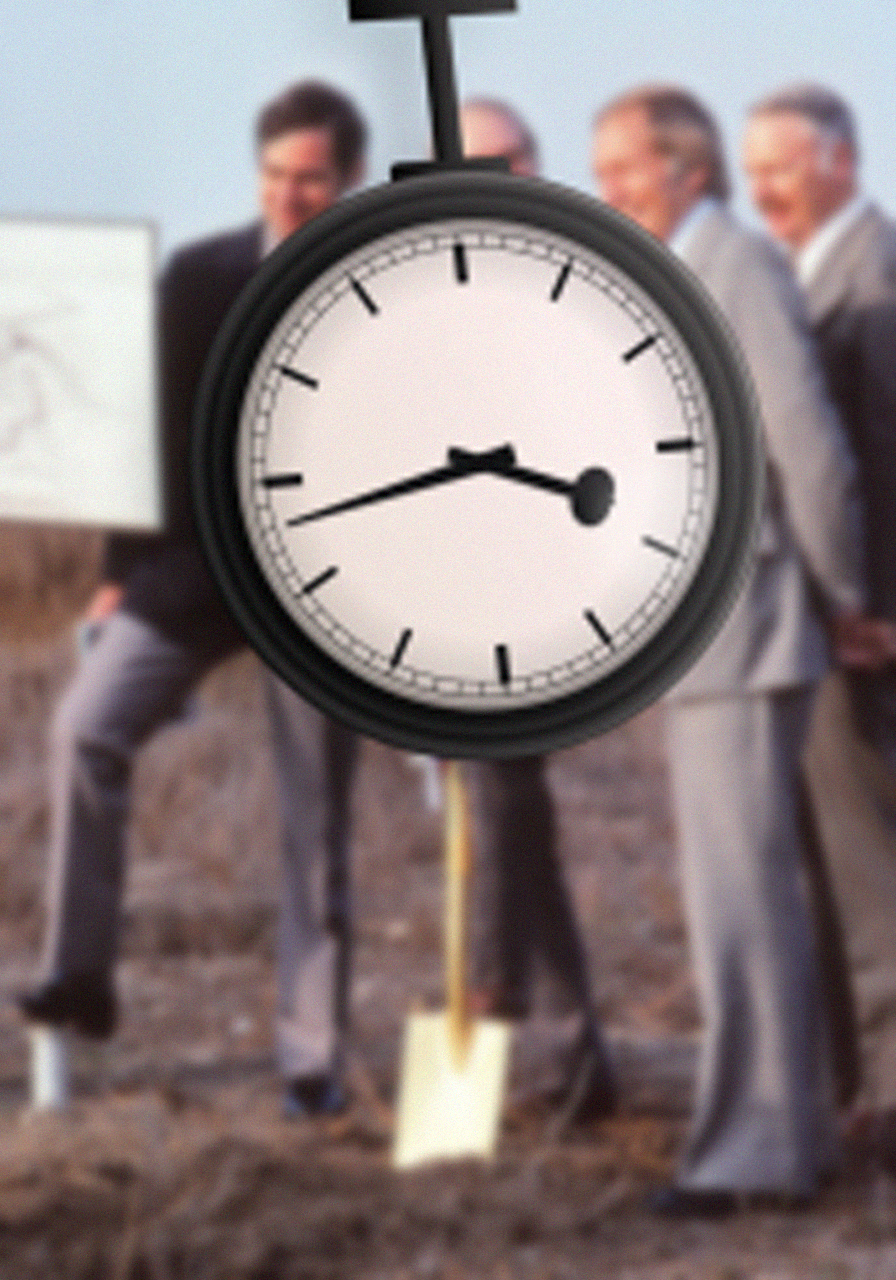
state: 3:43
